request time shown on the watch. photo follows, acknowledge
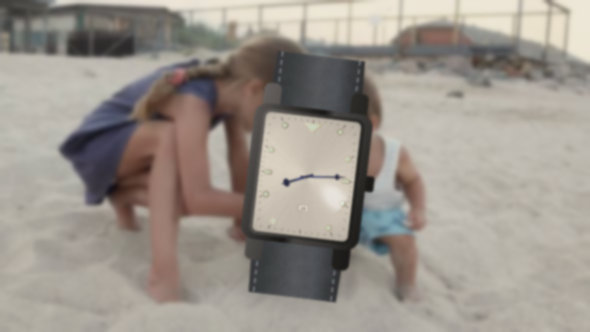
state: 8:14
